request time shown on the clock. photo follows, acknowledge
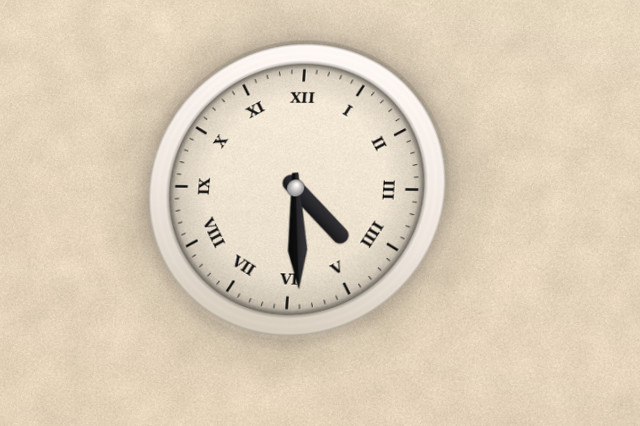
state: 4:29
